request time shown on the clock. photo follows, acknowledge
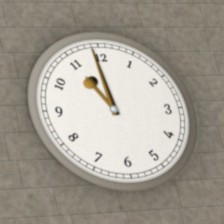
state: 10:59
